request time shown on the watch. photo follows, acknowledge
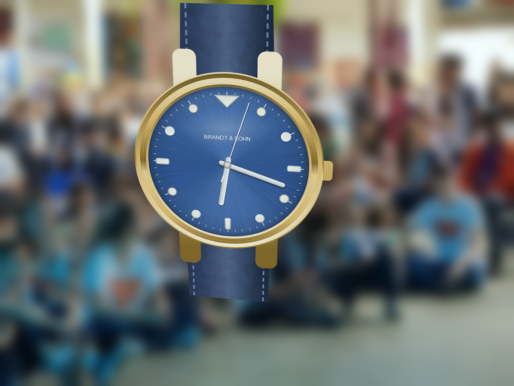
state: 6:18:03
